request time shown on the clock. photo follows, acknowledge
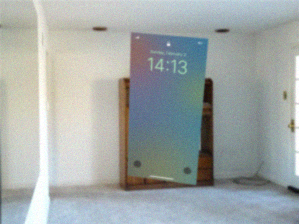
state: 14:13
